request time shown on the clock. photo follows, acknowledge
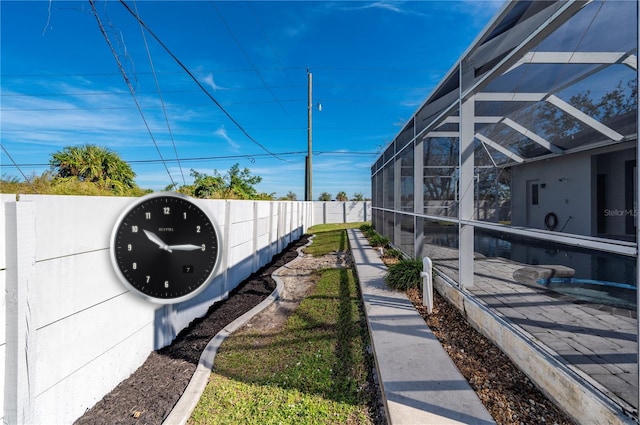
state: 10:15
